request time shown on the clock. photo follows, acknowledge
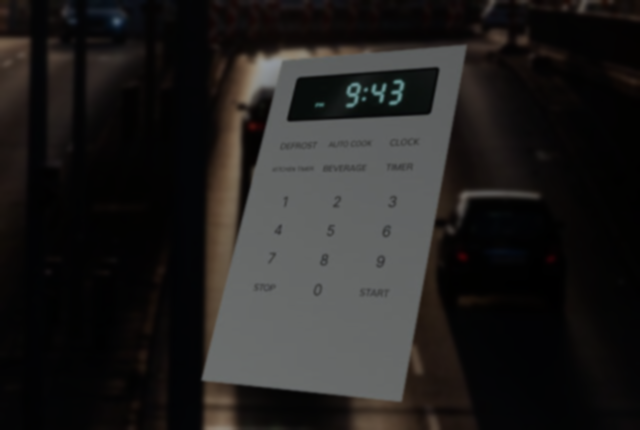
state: 9:43
